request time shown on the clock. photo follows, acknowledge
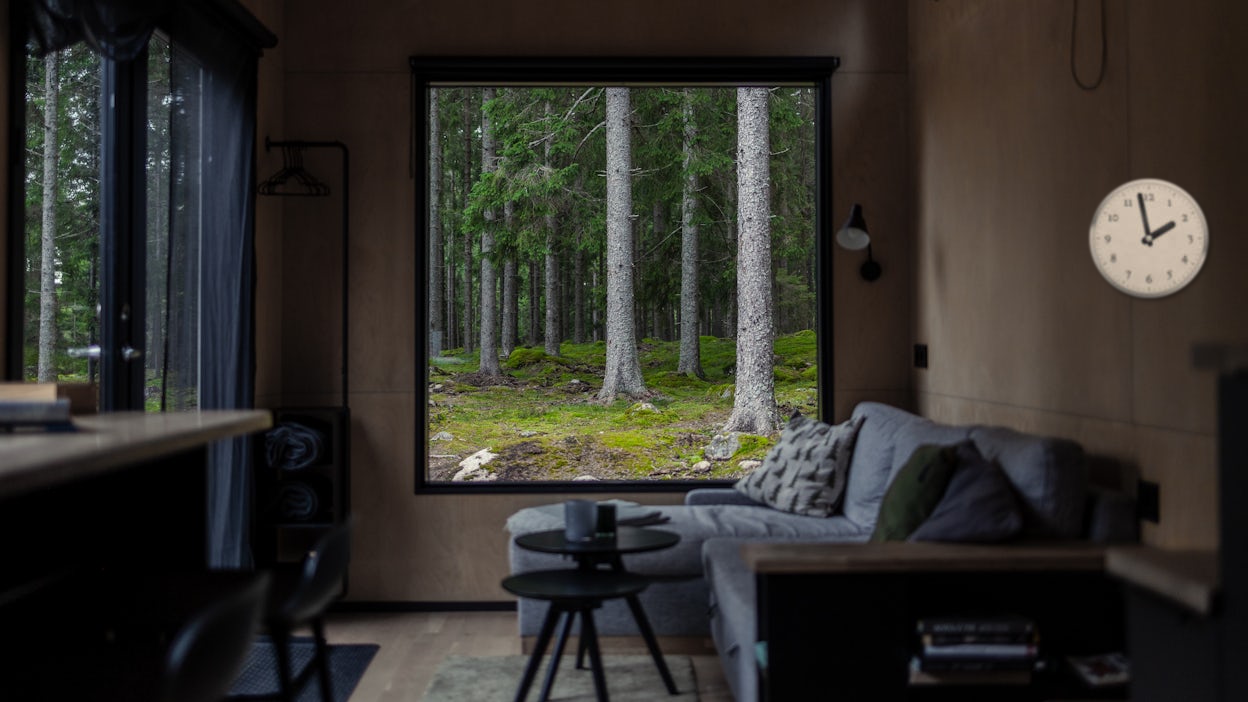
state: 1:58
